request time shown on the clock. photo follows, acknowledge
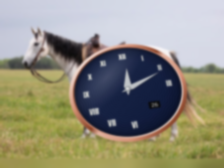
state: 12:11
